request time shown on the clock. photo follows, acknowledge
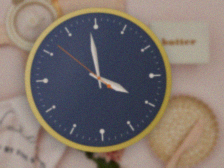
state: 3:58:52
